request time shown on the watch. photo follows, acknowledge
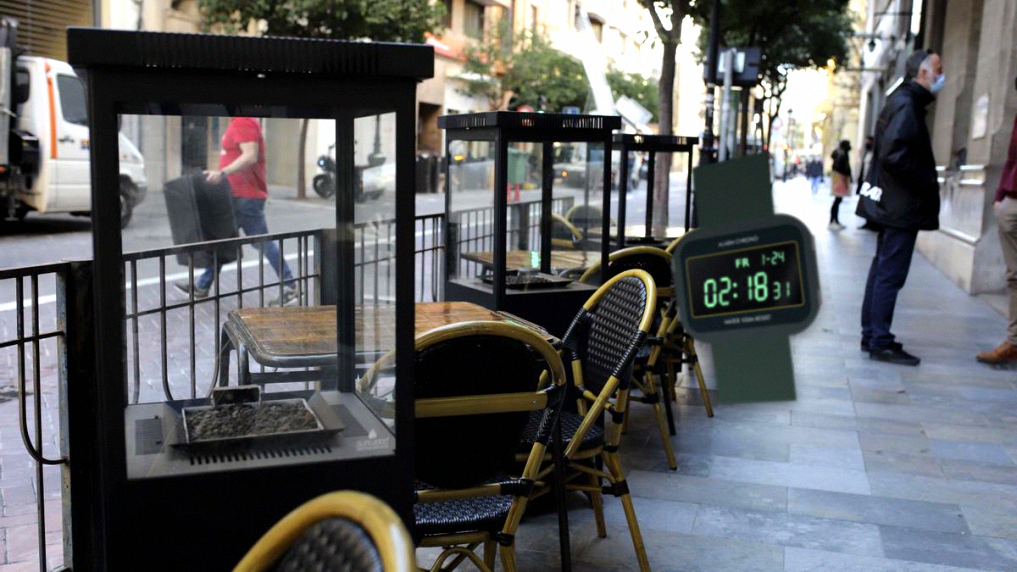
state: 2:18:31
